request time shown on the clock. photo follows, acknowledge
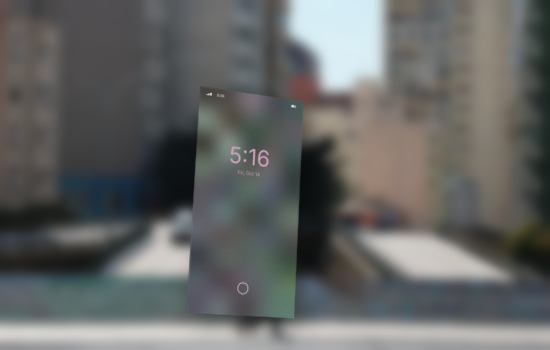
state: 5:16
